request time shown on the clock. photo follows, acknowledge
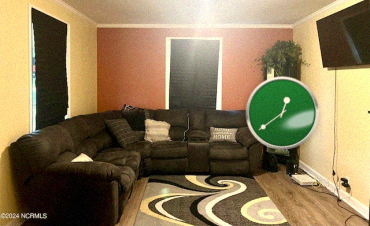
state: 12:39
